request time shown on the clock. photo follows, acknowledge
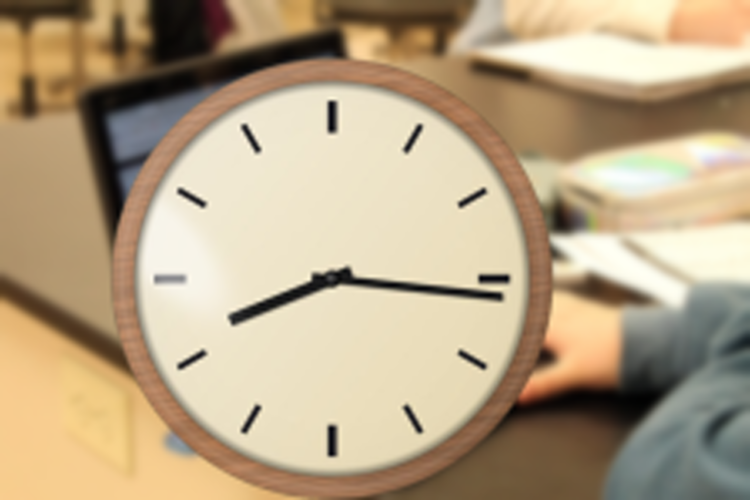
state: 8:16
